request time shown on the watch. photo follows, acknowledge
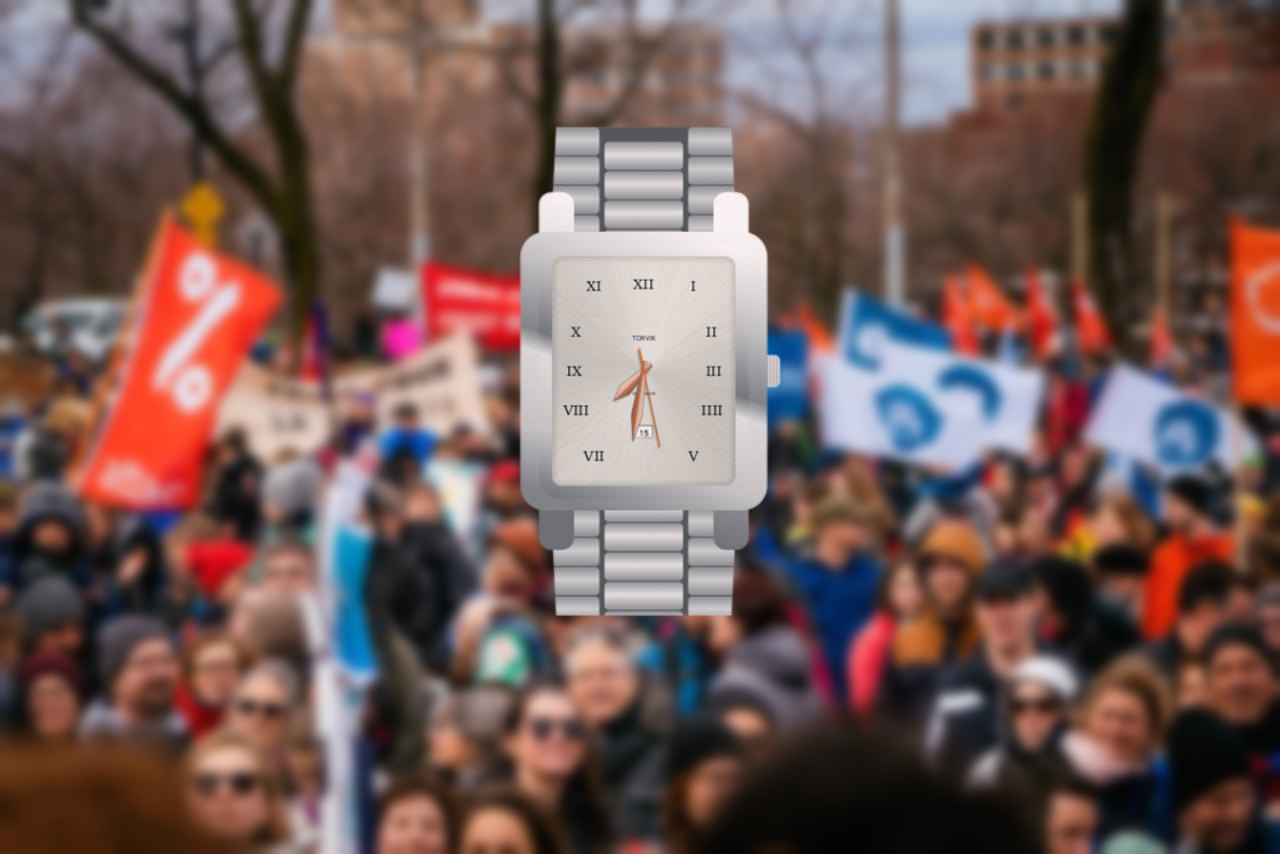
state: 7:31:28
